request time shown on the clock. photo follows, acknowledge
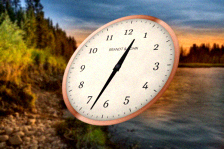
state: 12:33
